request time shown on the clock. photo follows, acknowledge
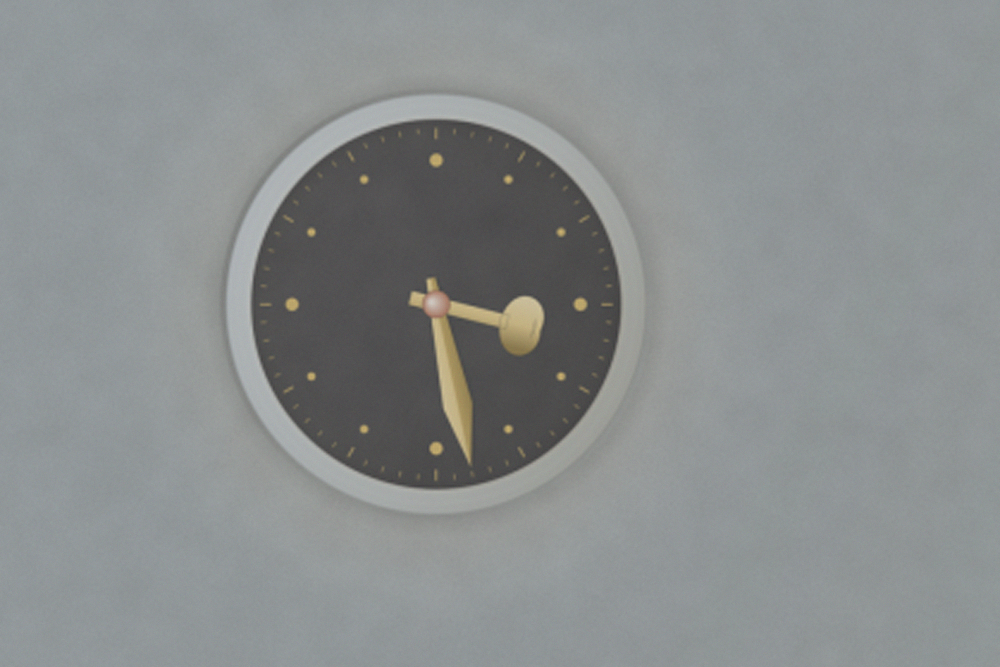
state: 3:28
